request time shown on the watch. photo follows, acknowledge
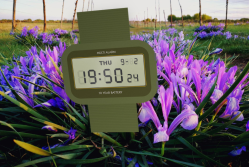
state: 19:50:24
